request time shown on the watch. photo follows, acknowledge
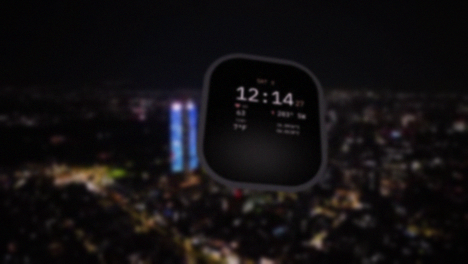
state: 12:14
